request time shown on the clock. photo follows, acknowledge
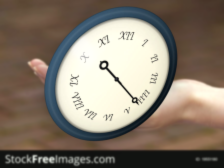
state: 10:22
